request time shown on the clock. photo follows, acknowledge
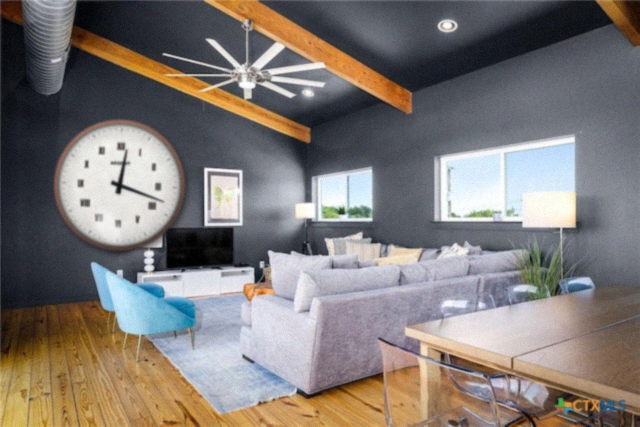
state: 12:18
